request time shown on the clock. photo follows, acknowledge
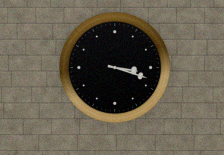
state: 3:18
